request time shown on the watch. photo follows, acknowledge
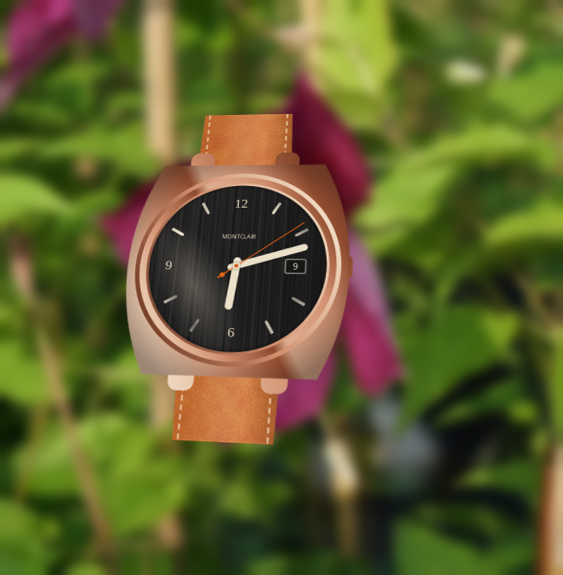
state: 6:12:09
